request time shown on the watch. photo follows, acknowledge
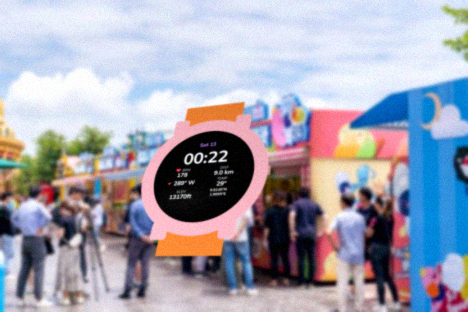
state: 0:22
